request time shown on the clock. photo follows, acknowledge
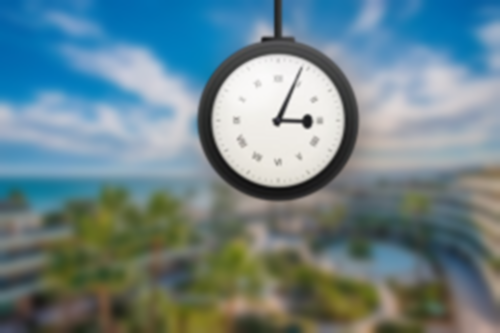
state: 3:04
